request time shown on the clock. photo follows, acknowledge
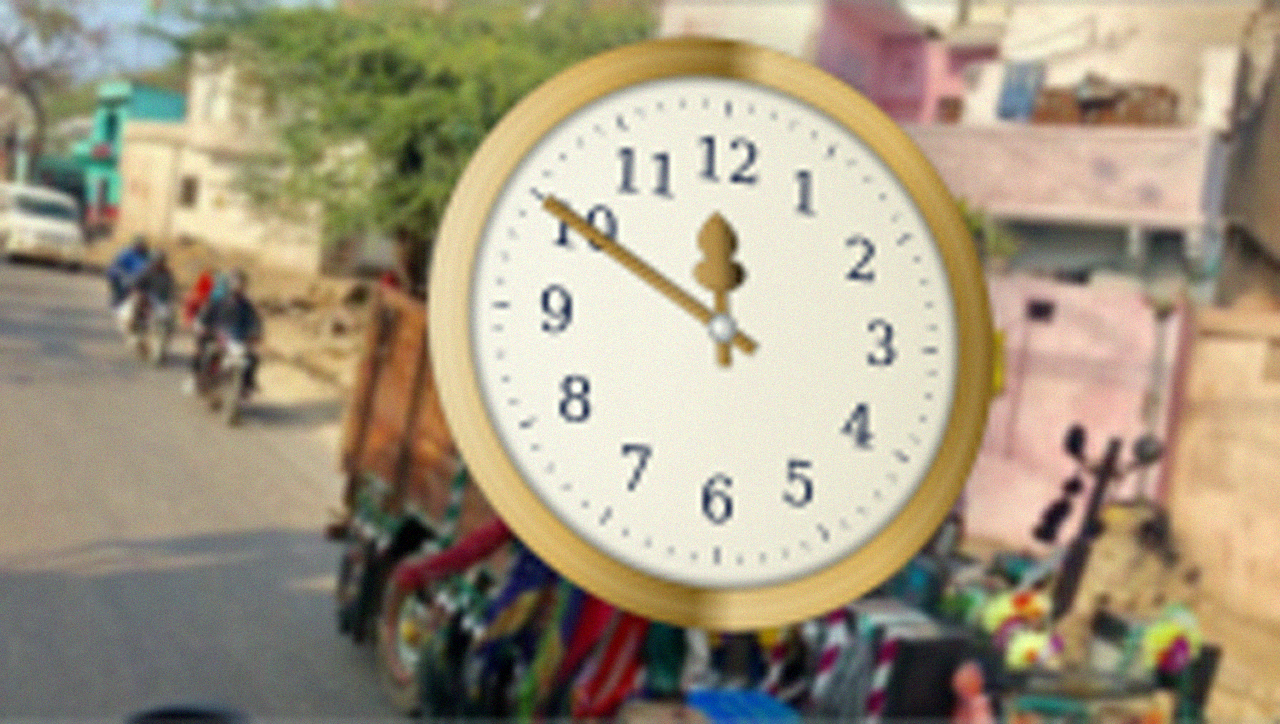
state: 11:50
